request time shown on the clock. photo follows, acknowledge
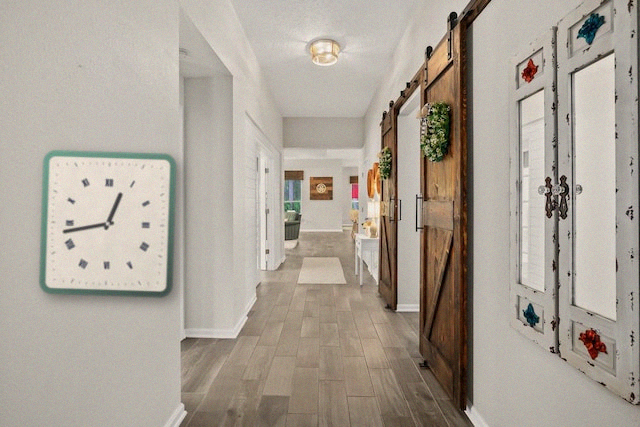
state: 12:43
